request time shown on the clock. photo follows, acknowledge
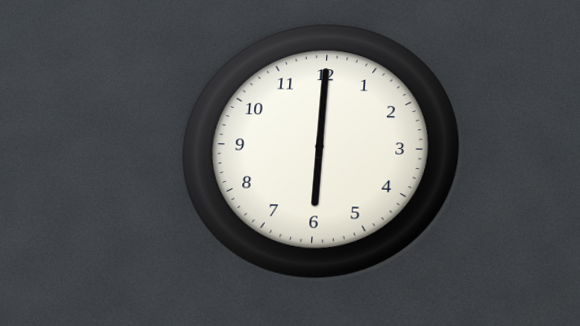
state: 6:00
